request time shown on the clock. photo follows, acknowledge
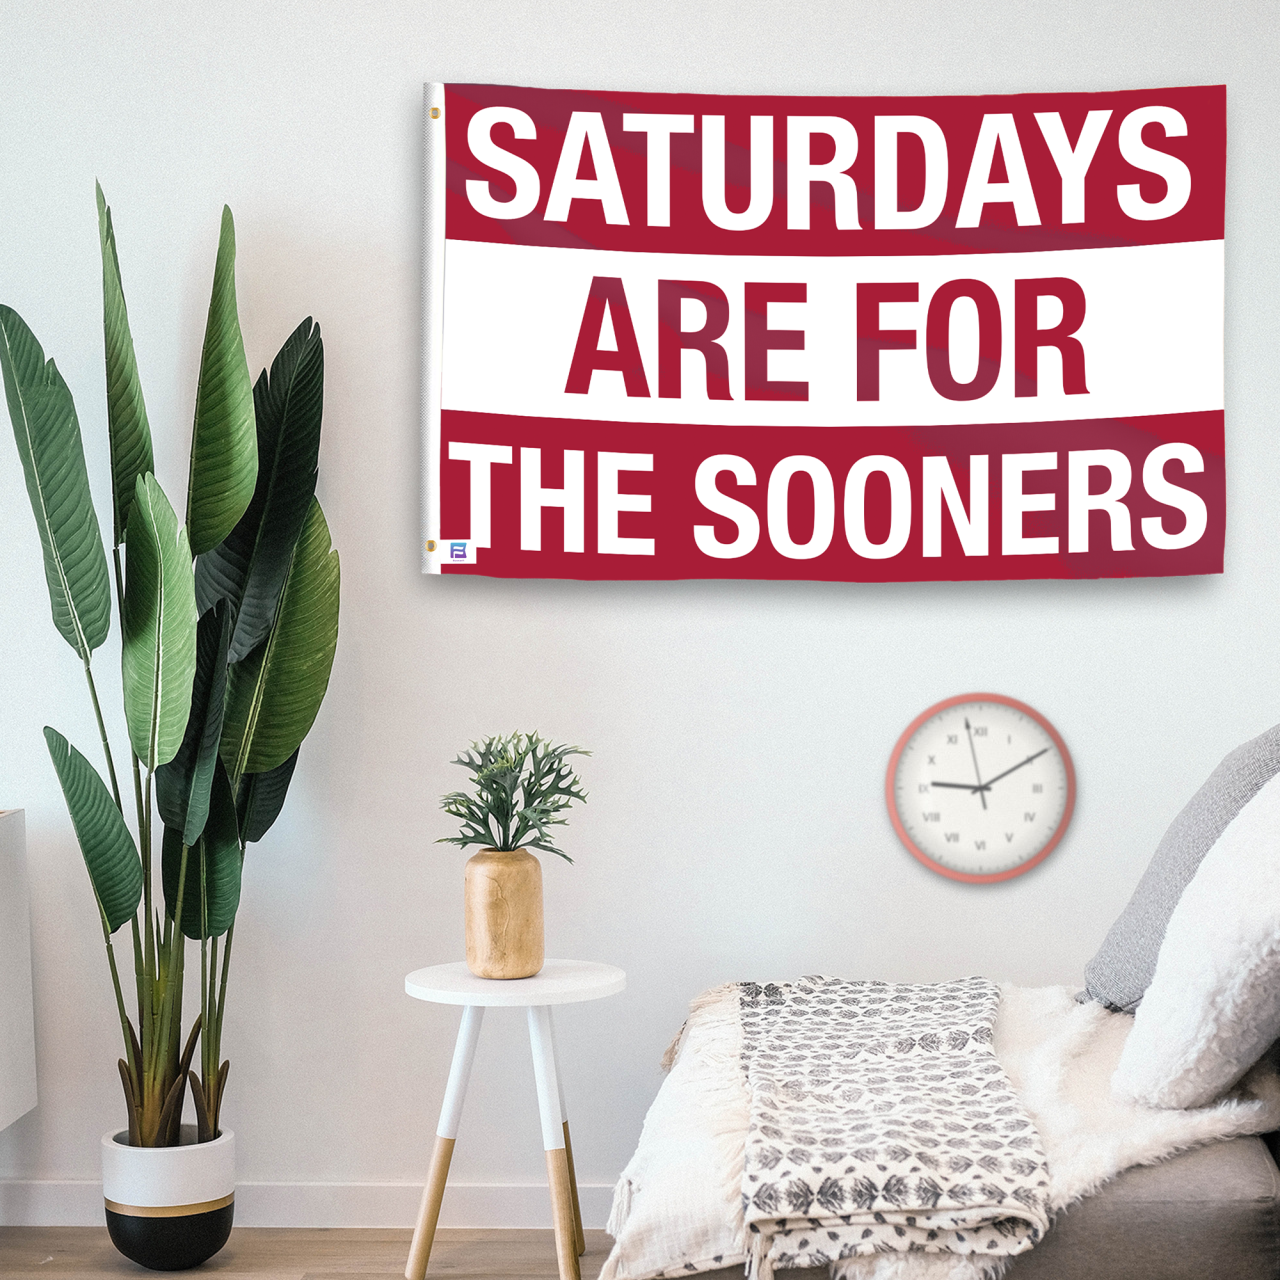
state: 9:09:58
